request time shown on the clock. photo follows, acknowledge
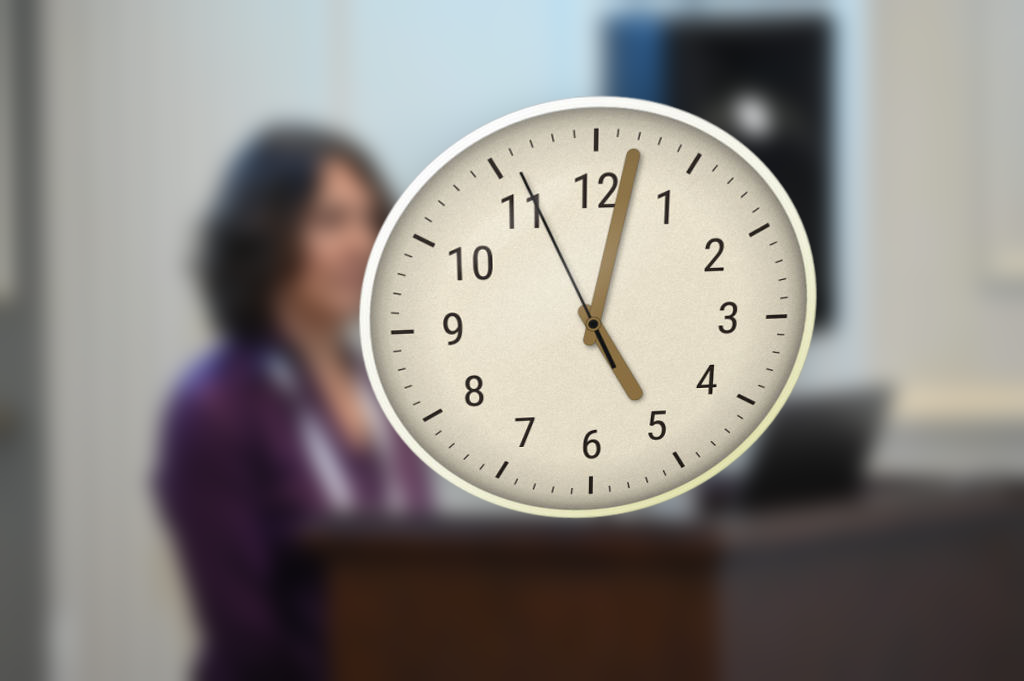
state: 5:01:56
